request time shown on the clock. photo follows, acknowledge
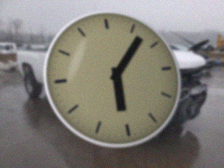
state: 6:07
